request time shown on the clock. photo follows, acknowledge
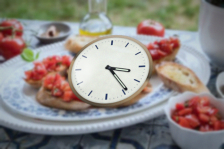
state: 3:24
